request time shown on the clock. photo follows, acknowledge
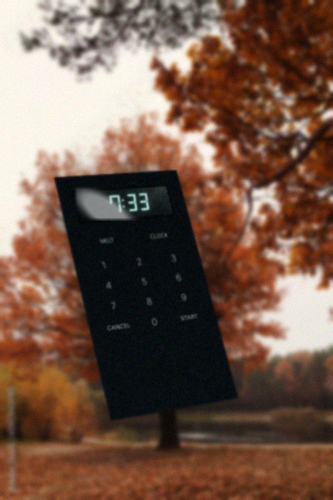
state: 7:33
